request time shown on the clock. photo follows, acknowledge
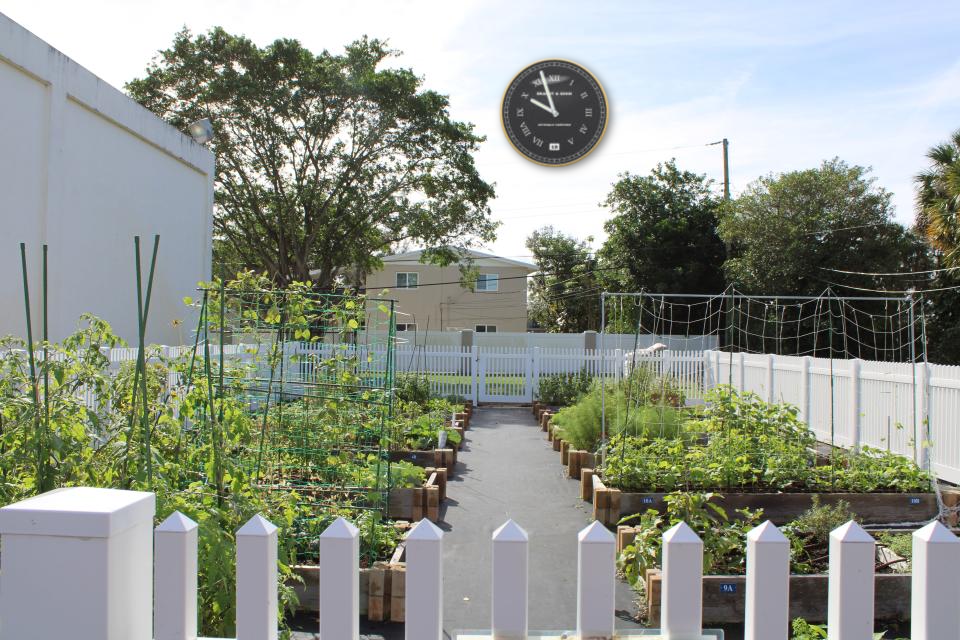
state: 9:57
